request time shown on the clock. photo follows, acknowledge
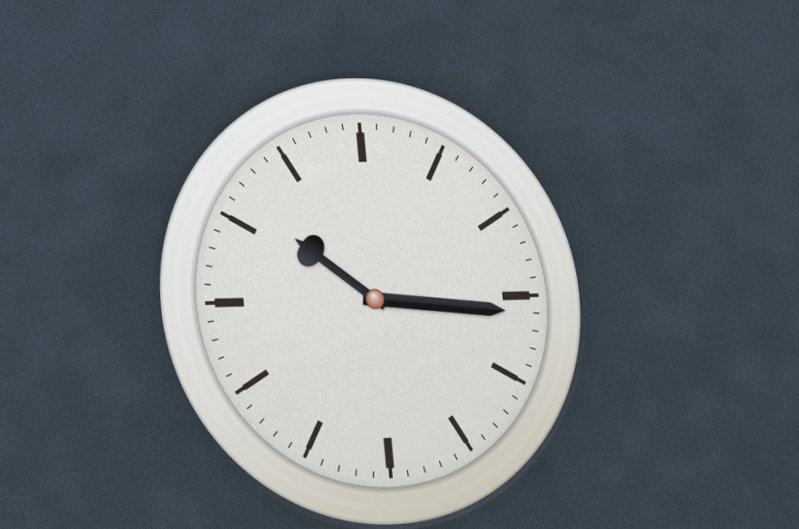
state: 10:16
